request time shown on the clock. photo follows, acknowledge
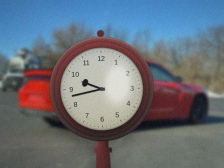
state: 9:43
